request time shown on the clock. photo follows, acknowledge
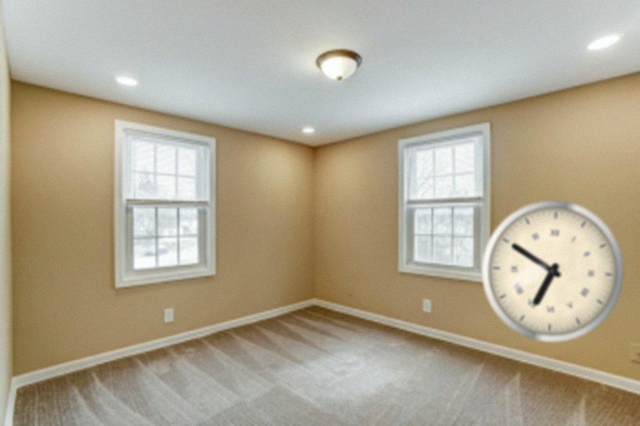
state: 6:50
